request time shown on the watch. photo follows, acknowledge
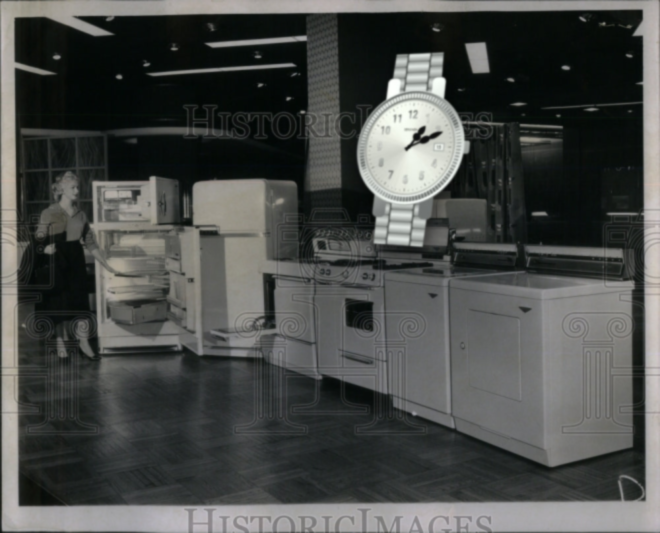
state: 1:11
